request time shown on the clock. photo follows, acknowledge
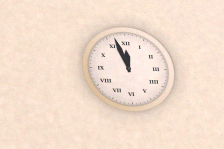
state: 11:57
